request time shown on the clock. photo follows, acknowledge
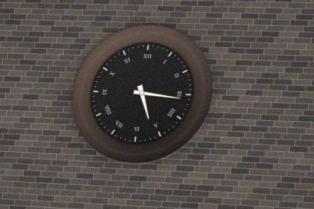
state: 5:16
